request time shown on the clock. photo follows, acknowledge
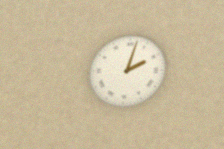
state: 2:02
